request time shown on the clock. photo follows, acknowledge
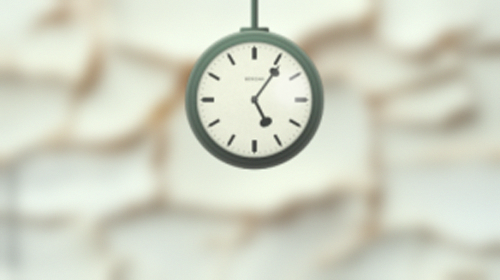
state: 5:06
